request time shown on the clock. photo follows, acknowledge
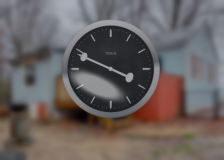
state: 3:49
